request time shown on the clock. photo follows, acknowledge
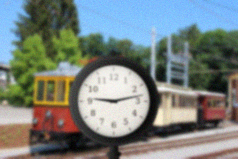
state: 9:13
